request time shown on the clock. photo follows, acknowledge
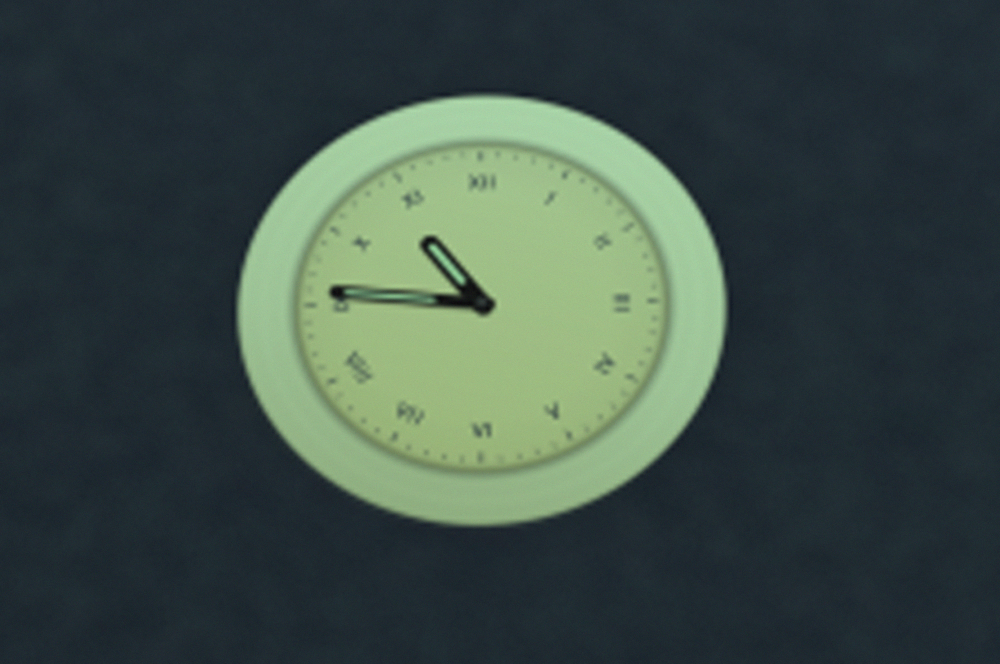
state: 10:46
